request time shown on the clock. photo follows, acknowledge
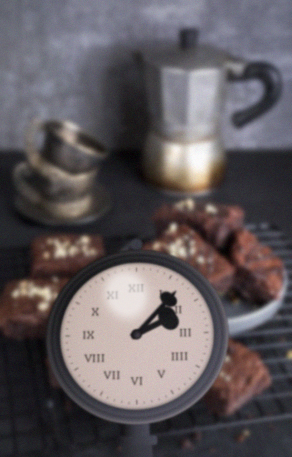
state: 2:07
